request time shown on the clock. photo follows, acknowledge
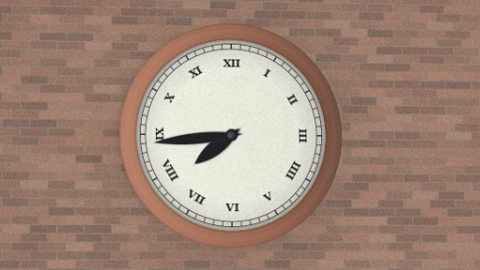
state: 7:44
